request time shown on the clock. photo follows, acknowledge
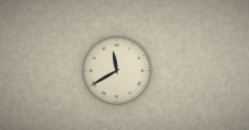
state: 11:40
